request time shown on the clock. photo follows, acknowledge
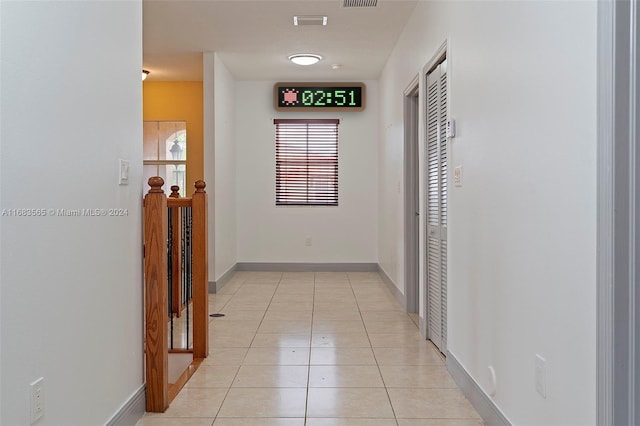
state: 2:51
